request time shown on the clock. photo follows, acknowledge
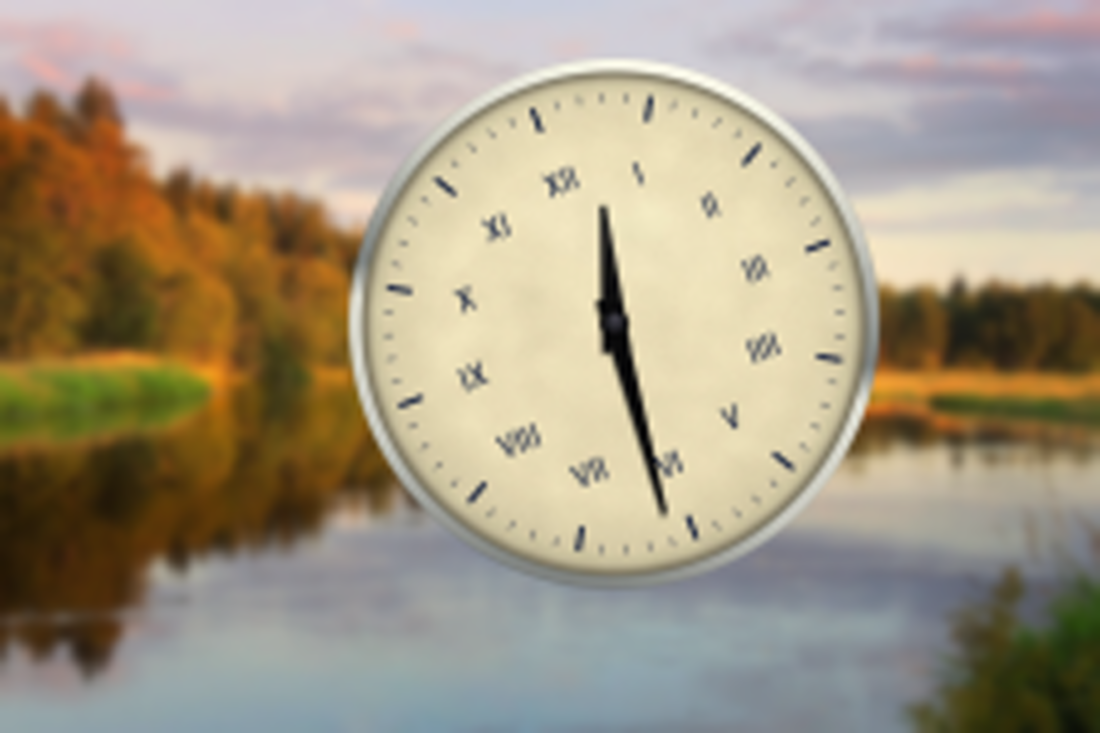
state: 12:31
